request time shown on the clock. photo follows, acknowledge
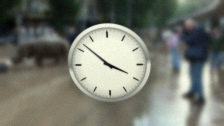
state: 3:52
